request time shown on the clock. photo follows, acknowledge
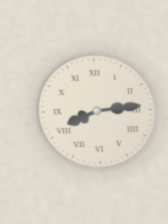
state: 8:14
